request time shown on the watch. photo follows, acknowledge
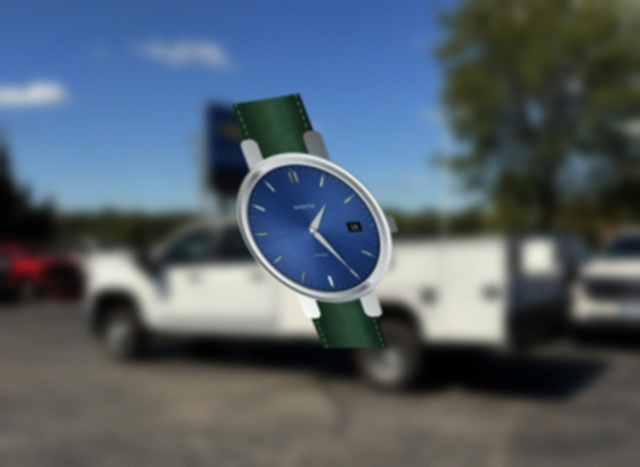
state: 1:25
